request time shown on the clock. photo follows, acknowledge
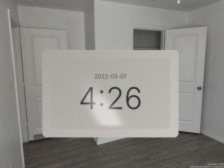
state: 4:26
